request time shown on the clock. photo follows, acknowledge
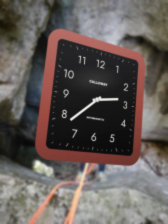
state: 2:38
